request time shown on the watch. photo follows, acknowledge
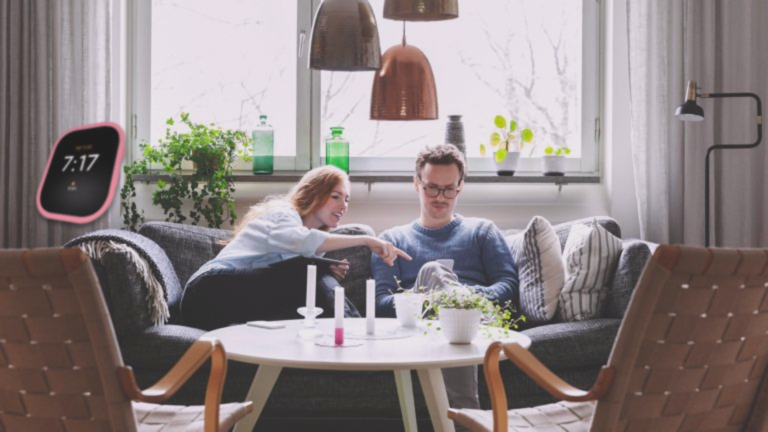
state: 7:17
